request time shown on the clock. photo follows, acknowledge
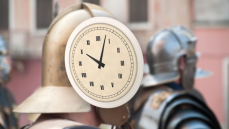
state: 10:03
